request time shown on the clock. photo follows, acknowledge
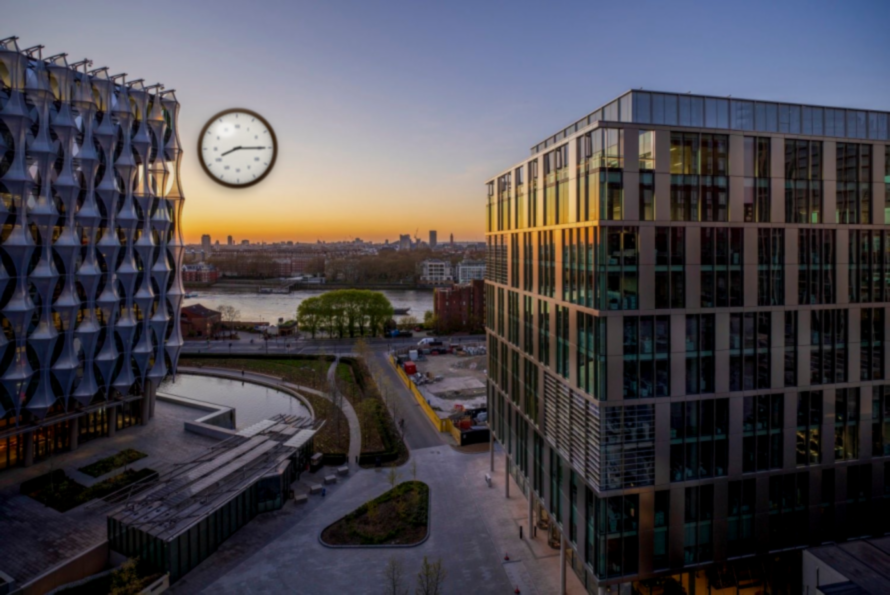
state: 8:15
